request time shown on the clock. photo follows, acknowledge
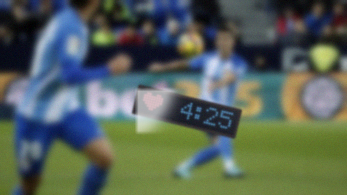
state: 4:25
